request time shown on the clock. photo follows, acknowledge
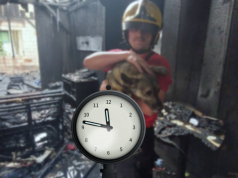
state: 11:47
